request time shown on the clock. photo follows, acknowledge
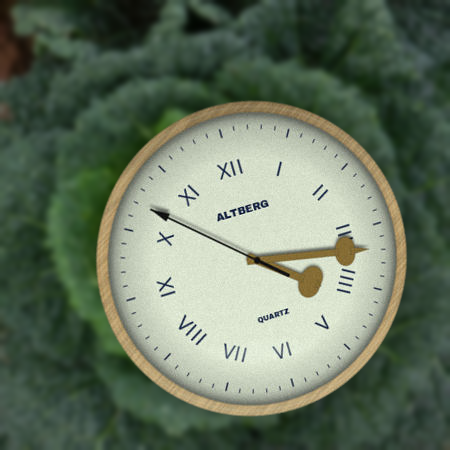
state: 4:16:52
